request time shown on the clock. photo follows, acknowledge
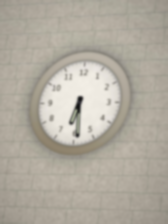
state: 6:29
